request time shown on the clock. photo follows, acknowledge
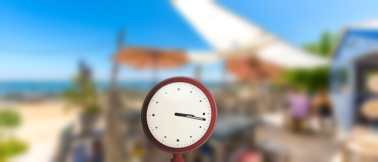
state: 3:17
